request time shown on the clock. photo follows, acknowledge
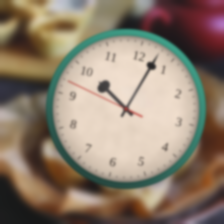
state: 10:02:47
